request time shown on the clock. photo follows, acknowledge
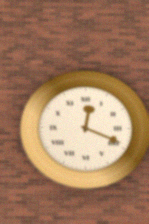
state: 12:19
